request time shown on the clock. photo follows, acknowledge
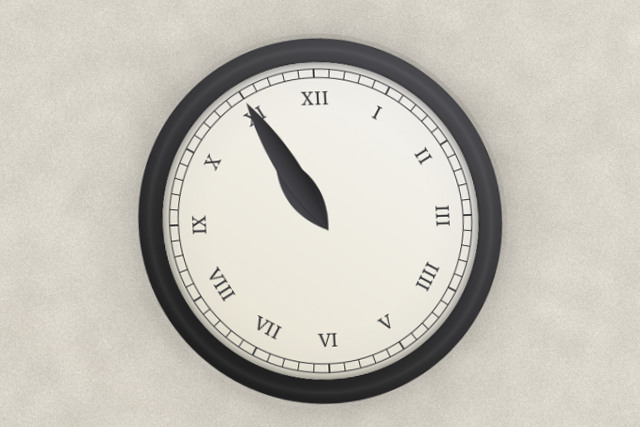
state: 10:55
